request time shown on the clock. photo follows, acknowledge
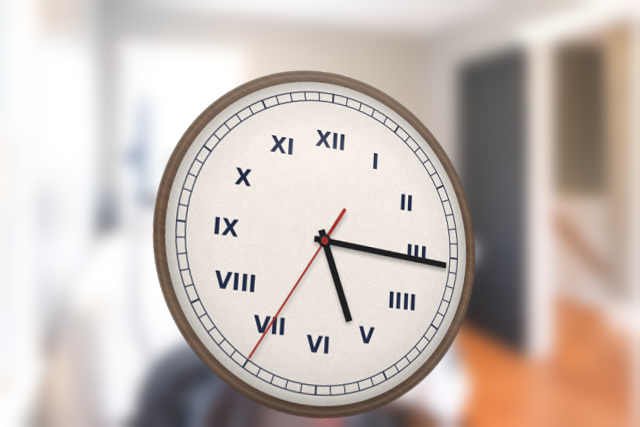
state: 5:15:35
